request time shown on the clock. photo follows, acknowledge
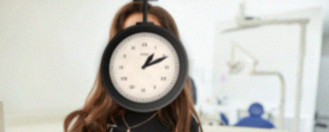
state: 1:11
